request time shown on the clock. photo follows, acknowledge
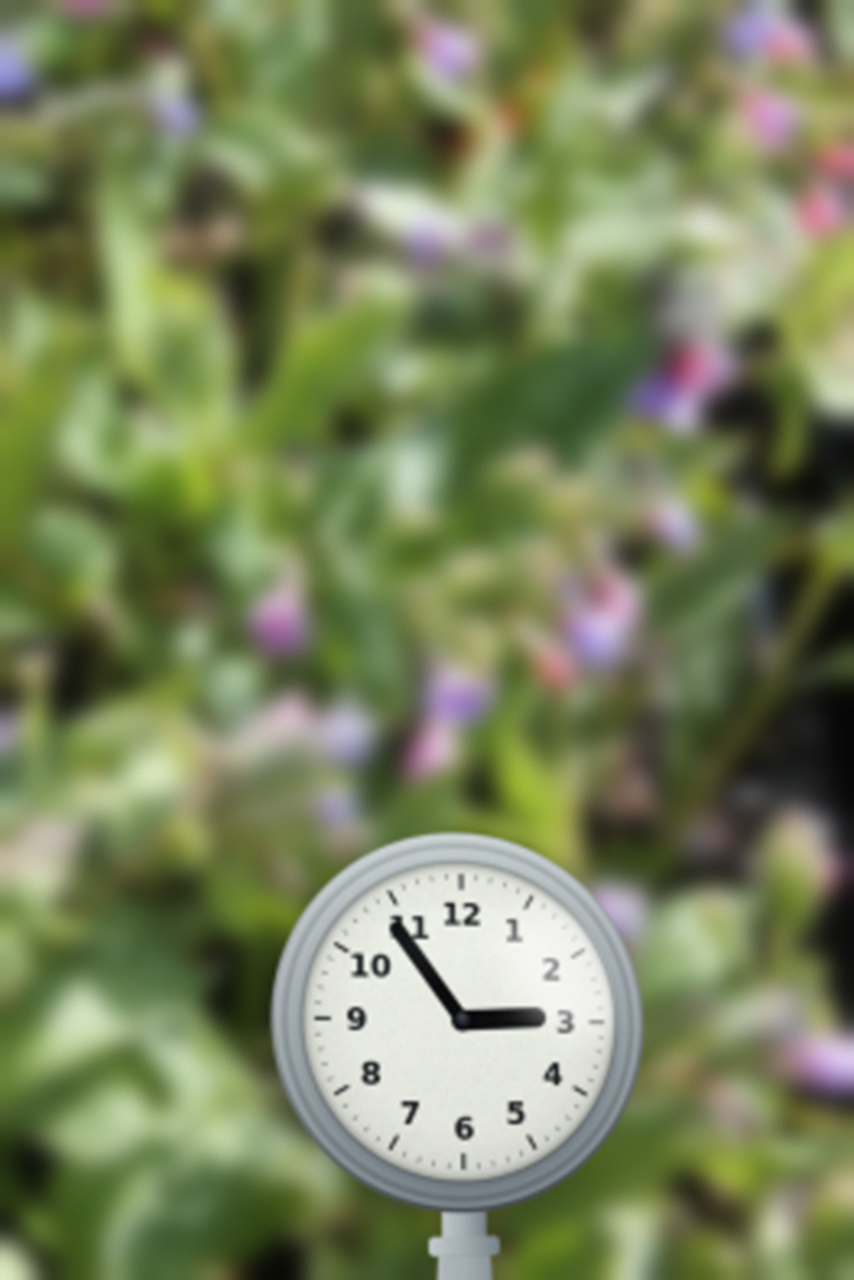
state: 2:54
